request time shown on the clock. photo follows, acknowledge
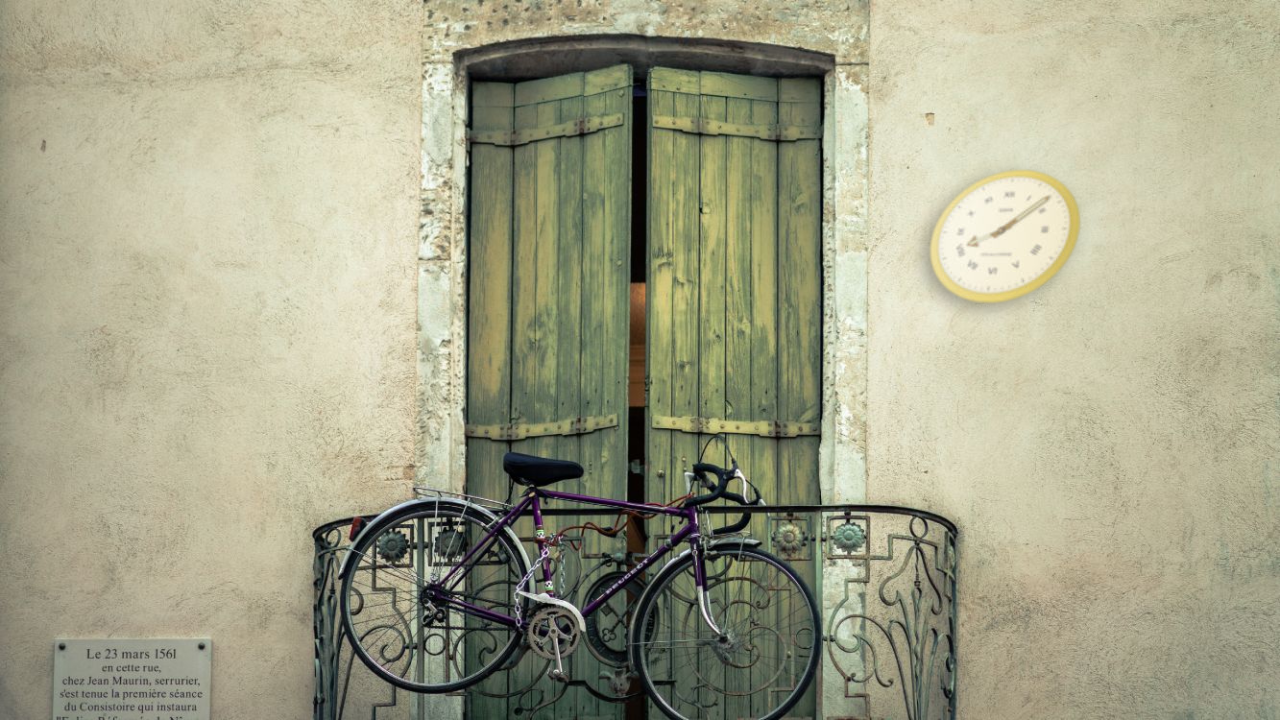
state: 8:08
